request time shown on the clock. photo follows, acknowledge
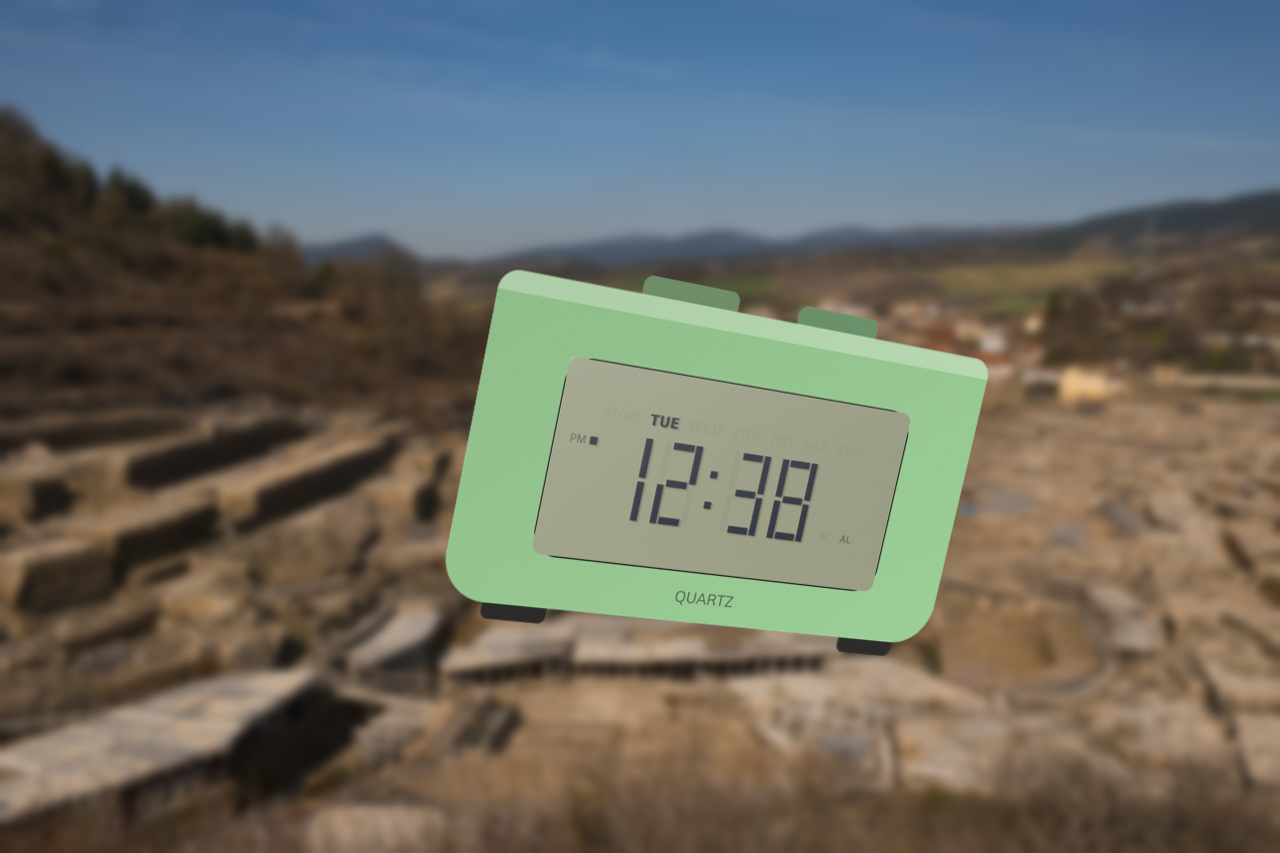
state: 12:38
